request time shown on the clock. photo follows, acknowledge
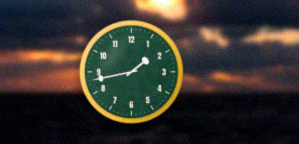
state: 1:43
